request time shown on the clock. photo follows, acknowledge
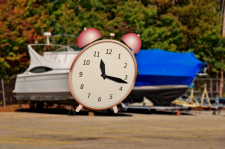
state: 11:17
